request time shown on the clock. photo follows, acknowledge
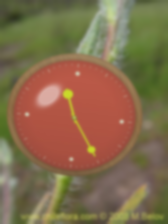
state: 11:25
